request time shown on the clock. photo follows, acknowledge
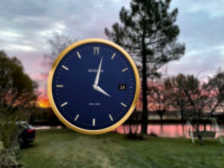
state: 4:02
